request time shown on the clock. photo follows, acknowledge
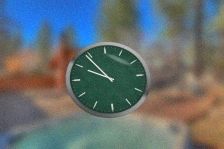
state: 9:54
